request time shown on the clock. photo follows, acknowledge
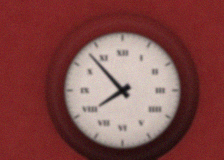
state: 7:53
